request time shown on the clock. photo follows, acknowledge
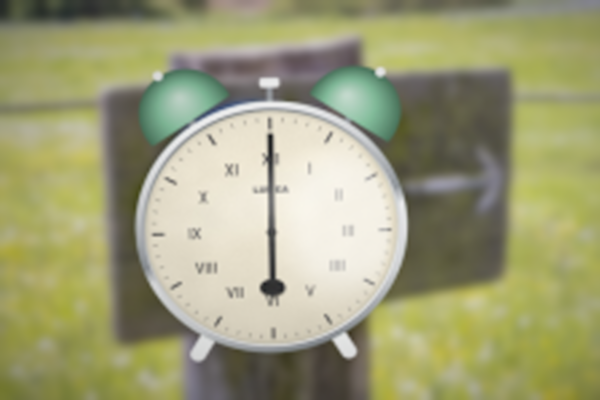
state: 6:00
